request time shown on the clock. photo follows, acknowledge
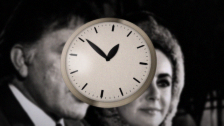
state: 12:51
